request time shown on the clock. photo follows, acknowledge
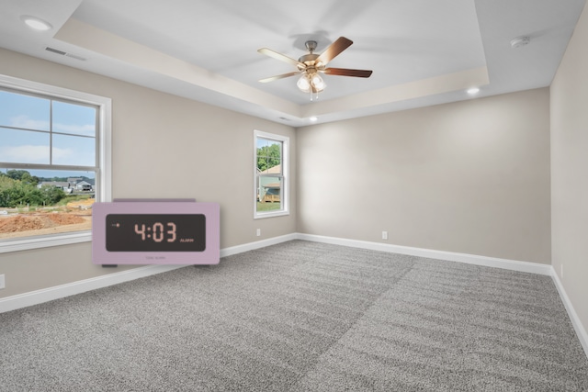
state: 4:03
